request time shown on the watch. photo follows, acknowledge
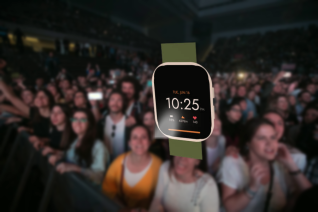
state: 10:25
